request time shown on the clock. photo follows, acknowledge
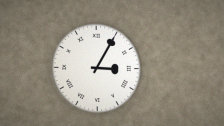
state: 3:05
